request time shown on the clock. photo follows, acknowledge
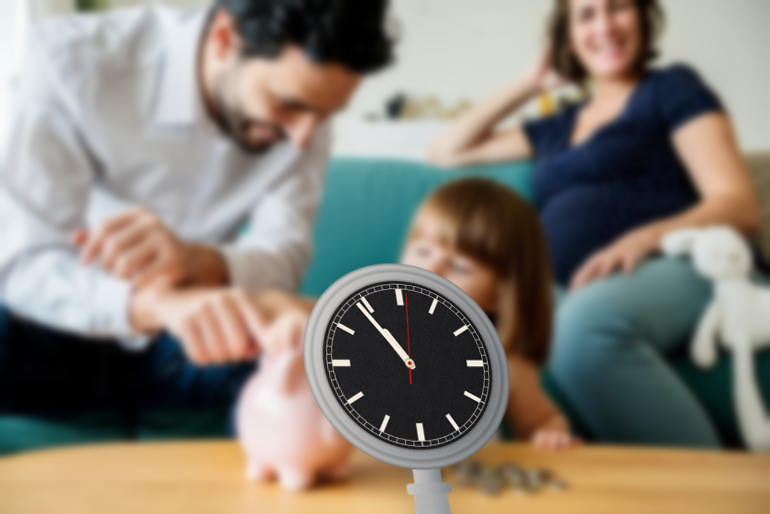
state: 10:54:01
